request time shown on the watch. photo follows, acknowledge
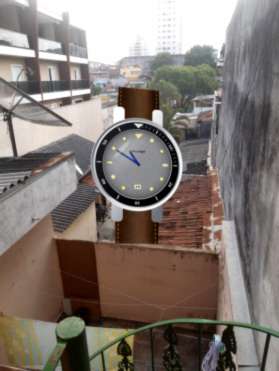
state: 10:50
